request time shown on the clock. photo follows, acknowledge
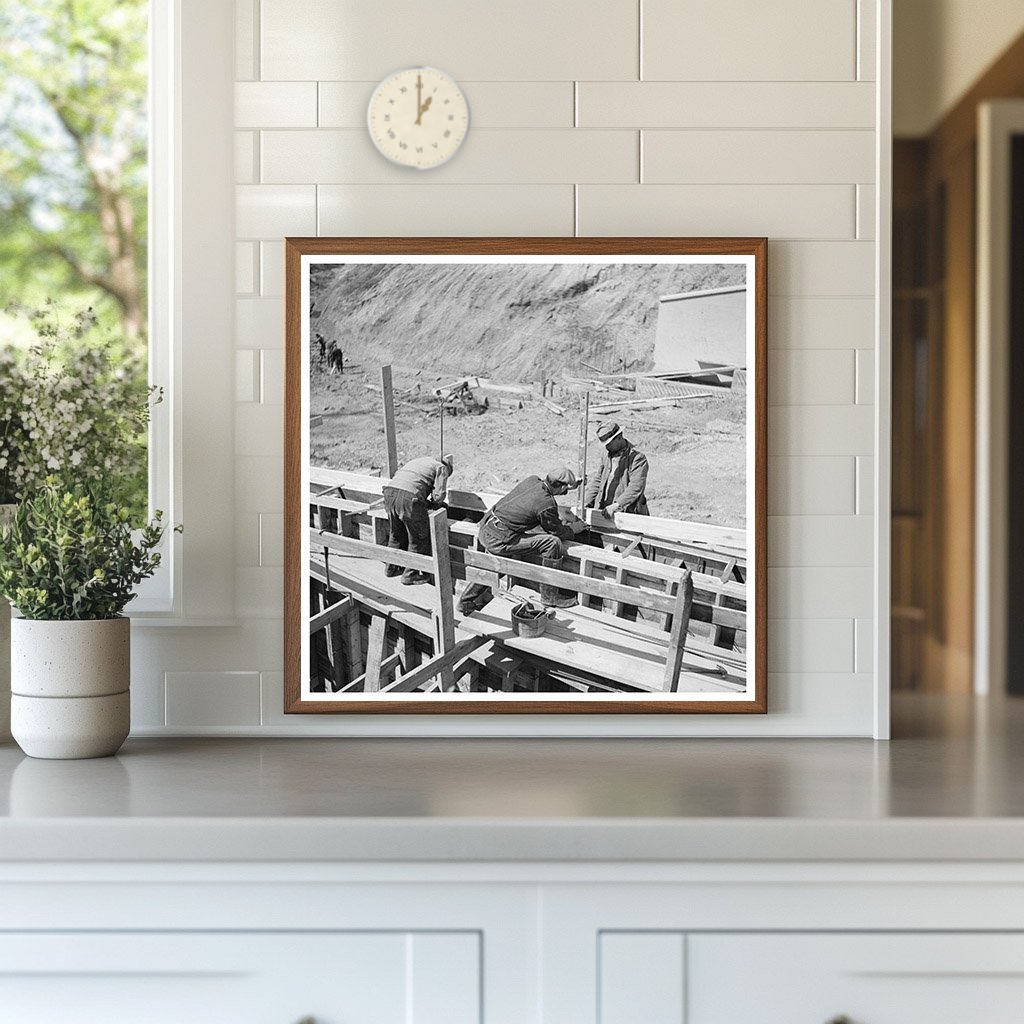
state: 1:00
